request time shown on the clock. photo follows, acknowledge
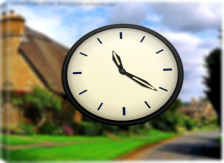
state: 11:21
